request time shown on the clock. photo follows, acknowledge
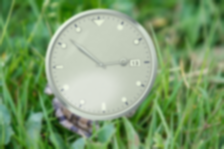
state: 2:52
